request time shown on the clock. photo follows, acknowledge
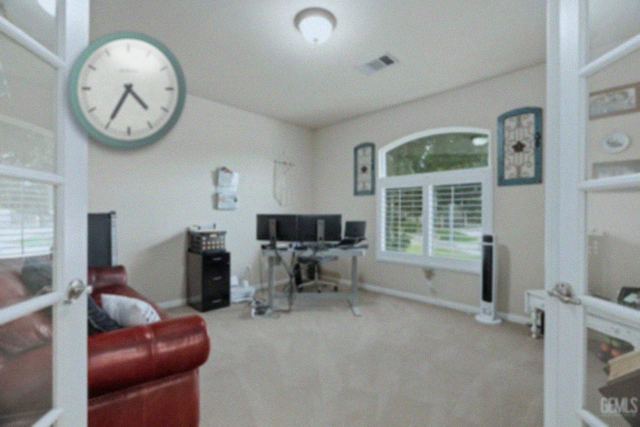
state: 4:35
